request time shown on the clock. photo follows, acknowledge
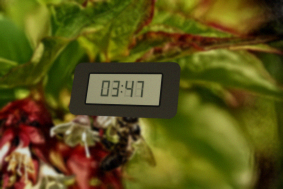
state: 3:47
